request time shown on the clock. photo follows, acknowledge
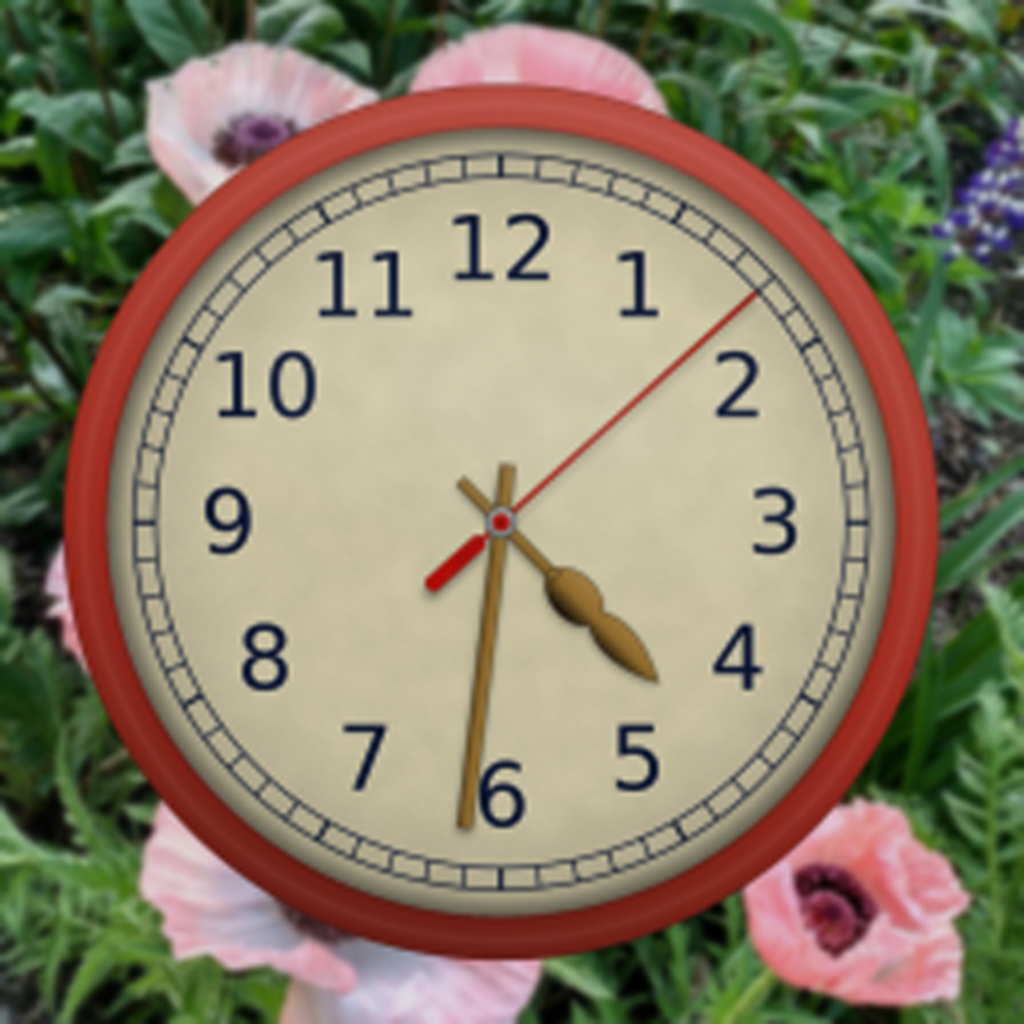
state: 4:31:08
